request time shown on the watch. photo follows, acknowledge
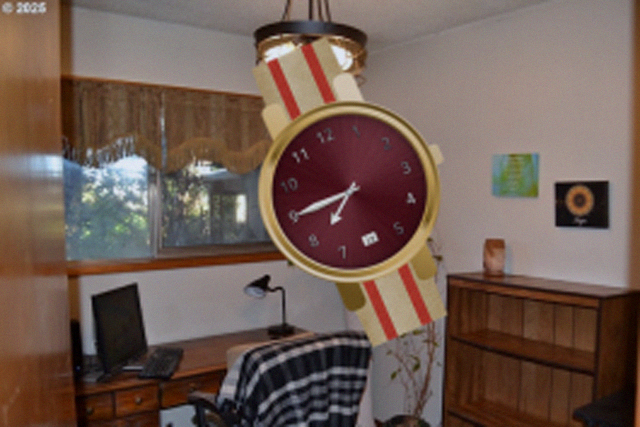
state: 7:45
